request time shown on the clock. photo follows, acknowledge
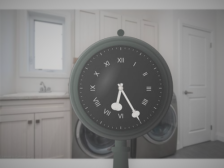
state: 6:25
